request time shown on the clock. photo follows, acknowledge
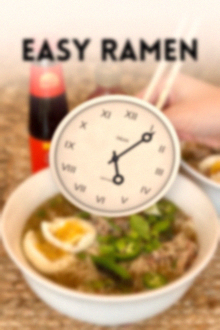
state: 5:06
